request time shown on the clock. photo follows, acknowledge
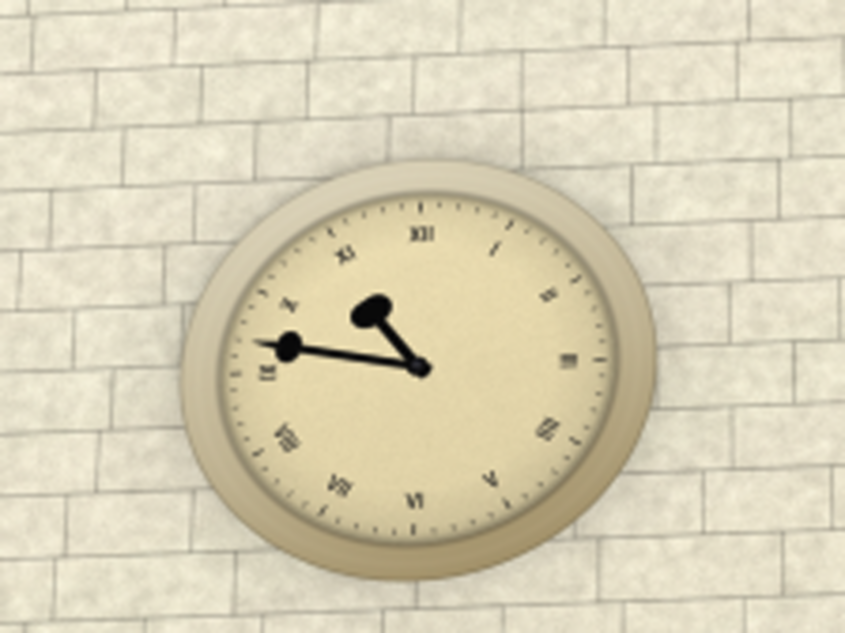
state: 10:47
